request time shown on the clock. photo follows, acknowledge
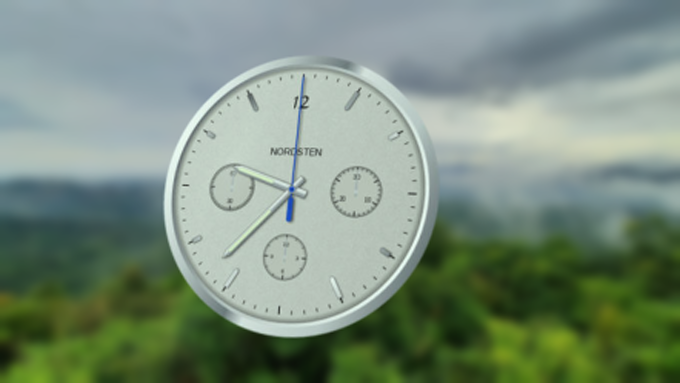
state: 9:37
